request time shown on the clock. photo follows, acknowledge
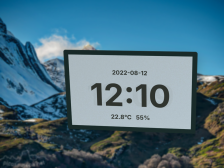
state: 12:10
